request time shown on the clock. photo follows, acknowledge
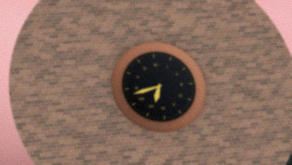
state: 6:43
